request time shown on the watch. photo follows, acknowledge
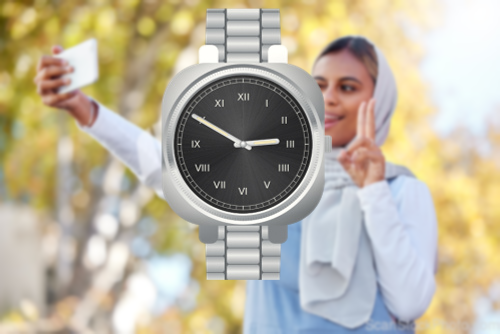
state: 2:50
